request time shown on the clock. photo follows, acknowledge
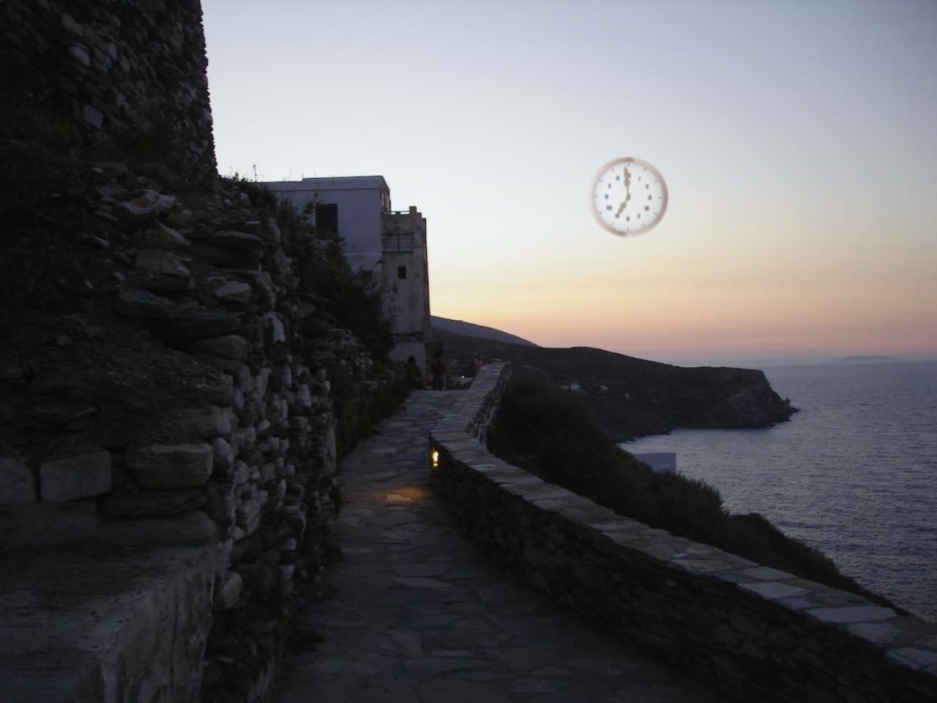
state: 6:59
